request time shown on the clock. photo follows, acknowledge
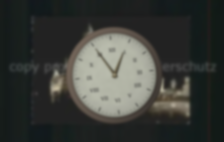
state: 12:55
